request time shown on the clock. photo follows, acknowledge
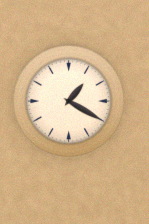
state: 1:20
